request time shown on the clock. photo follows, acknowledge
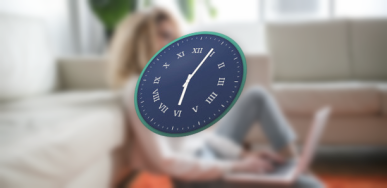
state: 6:04
